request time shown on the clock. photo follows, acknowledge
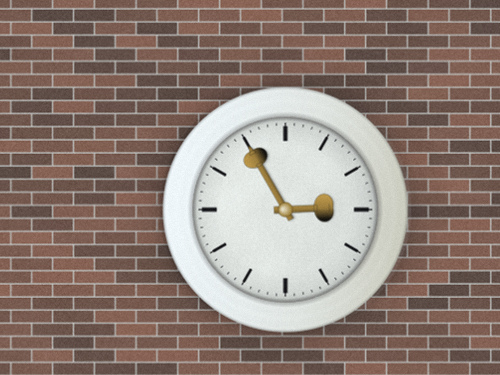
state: 2:55
